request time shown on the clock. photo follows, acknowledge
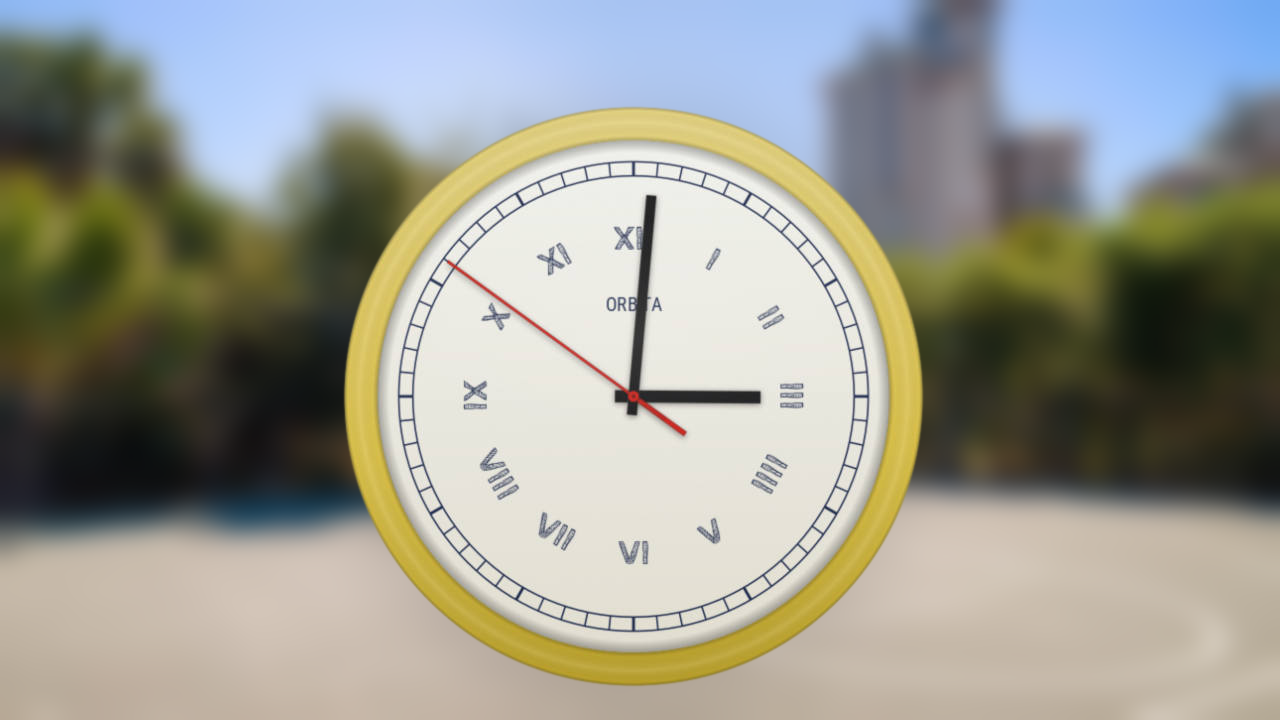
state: 3:00:51
